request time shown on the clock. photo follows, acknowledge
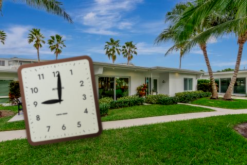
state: 9:01
